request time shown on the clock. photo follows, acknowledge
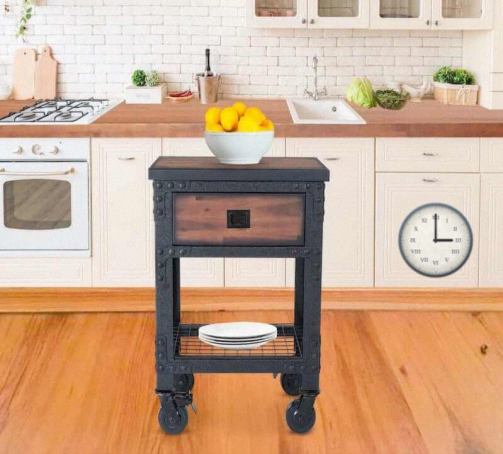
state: 3:00
